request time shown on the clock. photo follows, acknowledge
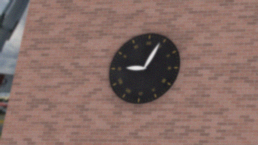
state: 9:04
